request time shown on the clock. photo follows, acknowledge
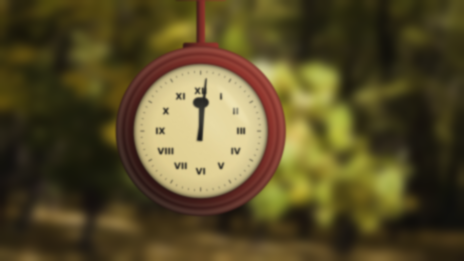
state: 12:01
